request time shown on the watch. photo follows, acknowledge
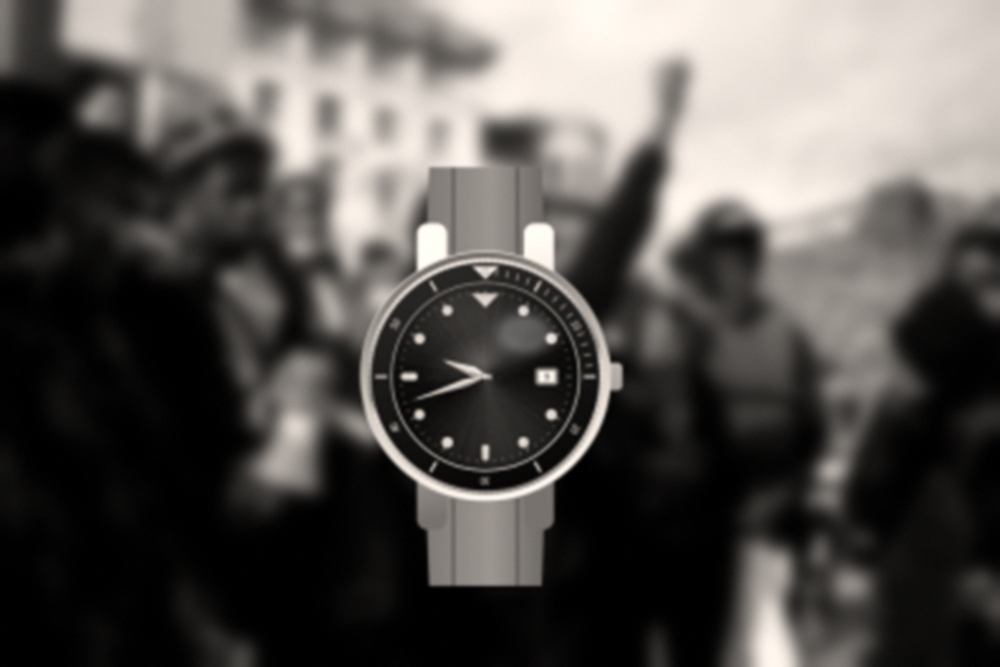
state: 9:42
